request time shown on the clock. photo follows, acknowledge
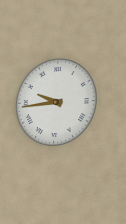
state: 9:44
